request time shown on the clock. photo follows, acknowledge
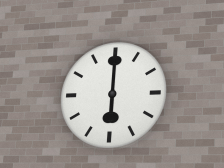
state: 6:00
